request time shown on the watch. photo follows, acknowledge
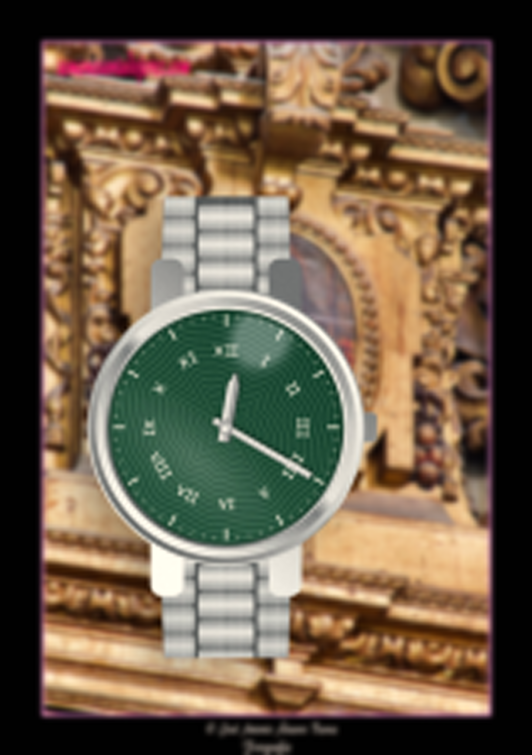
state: 12:20
